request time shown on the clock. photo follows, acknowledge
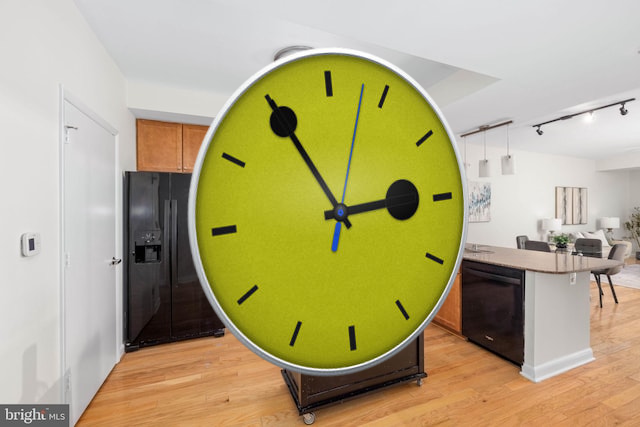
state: 2:55:03
